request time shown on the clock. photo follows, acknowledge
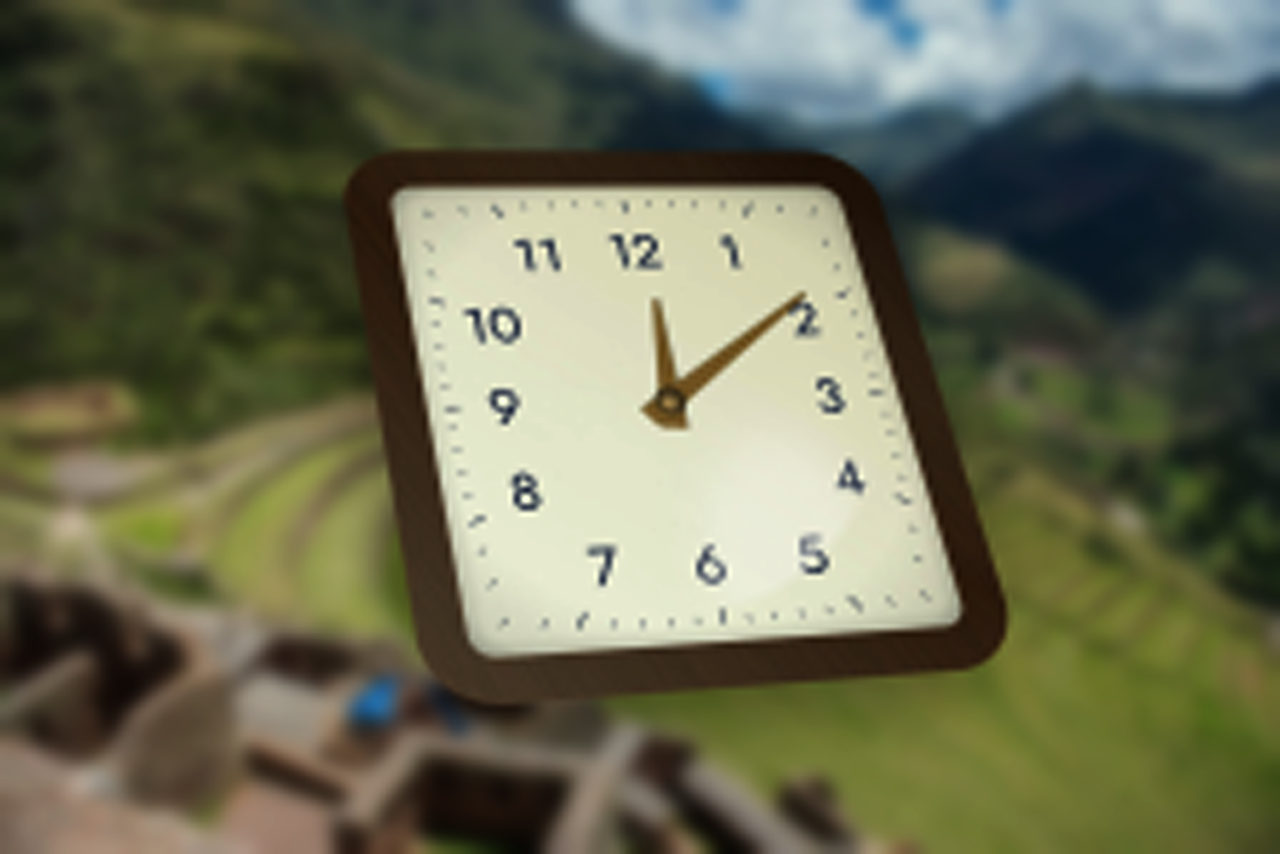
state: 12:09
